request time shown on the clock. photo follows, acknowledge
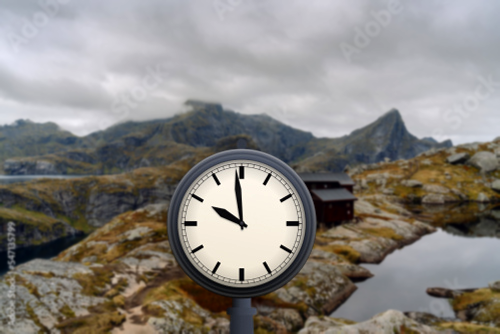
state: 9:59
